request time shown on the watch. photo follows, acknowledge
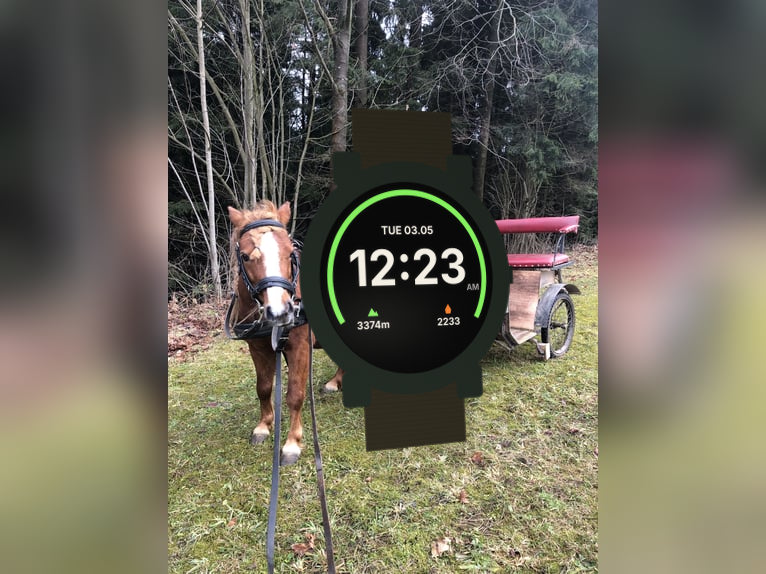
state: 12:23
